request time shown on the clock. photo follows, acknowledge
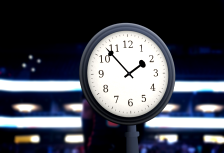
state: 1:53
